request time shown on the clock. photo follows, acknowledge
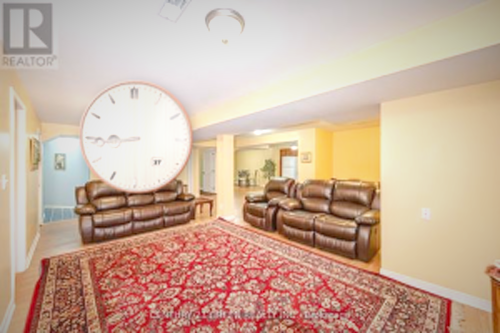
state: 8:44
